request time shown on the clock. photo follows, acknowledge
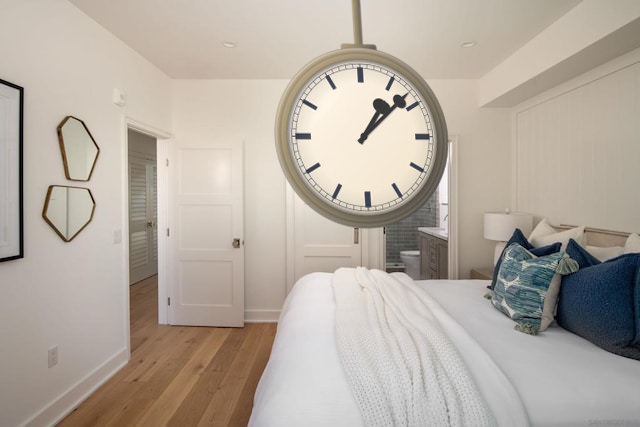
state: 1:08
